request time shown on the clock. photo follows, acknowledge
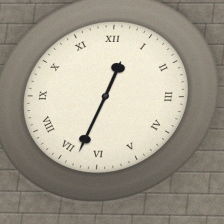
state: 12:33
